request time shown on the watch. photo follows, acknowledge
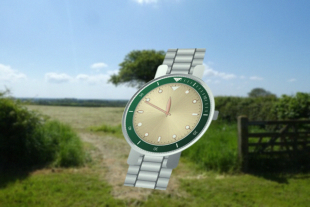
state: 11:49
